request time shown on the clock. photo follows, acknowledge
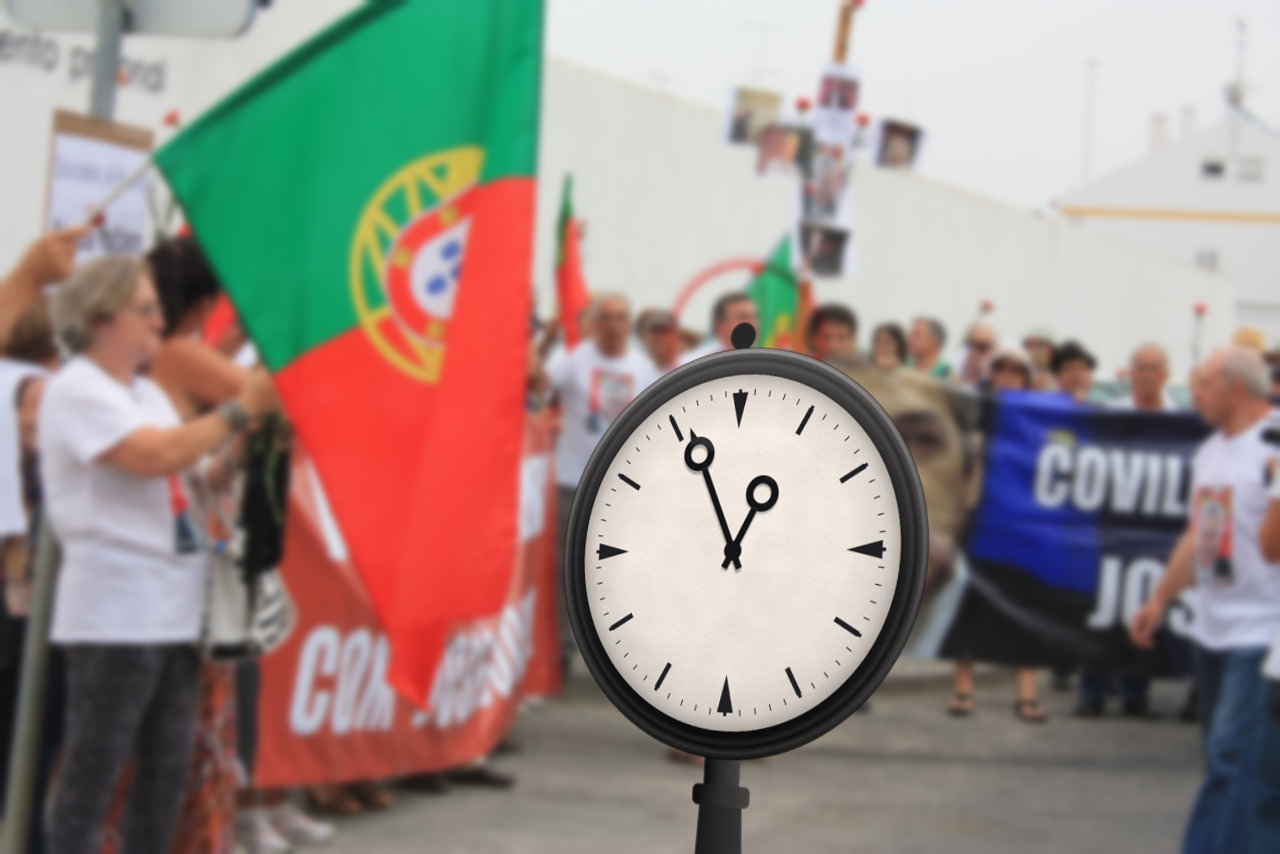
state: 12:56
